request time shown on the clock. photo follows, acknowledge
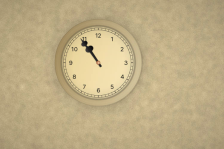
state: 10:54
